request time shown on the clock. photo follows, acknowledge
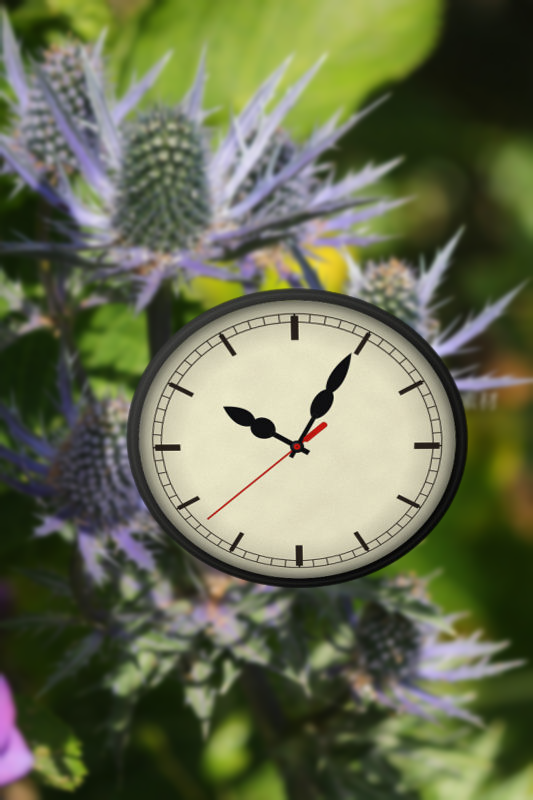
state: 10:04:38
